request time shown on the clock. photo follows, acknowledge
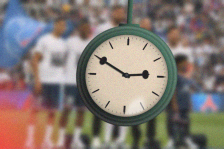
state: 2:50
